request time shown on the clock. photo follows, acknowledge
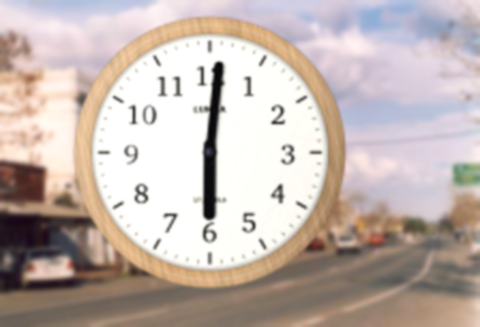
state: 6:01
